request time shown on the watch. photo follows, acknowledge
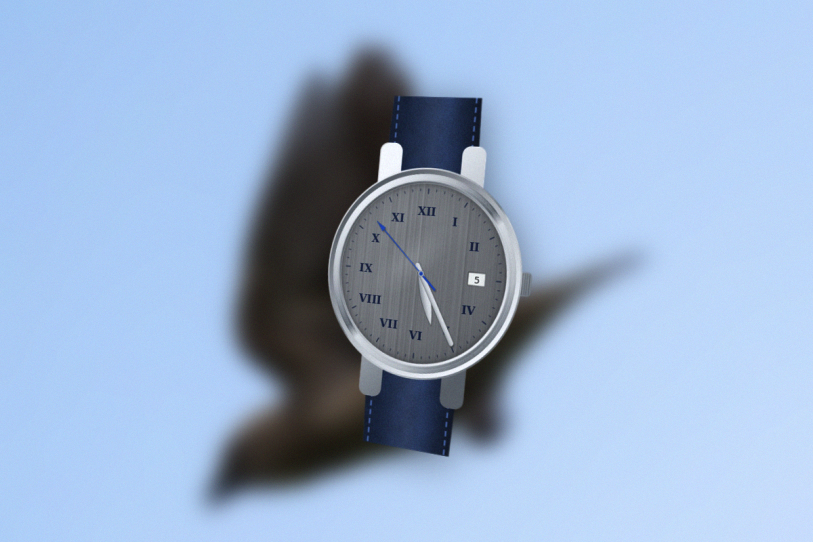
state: 5:24:52
